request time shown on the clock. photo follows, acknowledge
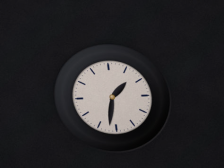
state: 1:32
